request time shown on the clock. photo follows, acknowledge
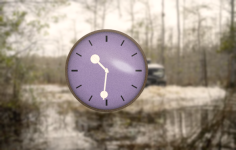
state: 10:31
